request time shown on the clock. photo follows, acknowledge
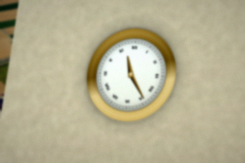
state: 11:24
